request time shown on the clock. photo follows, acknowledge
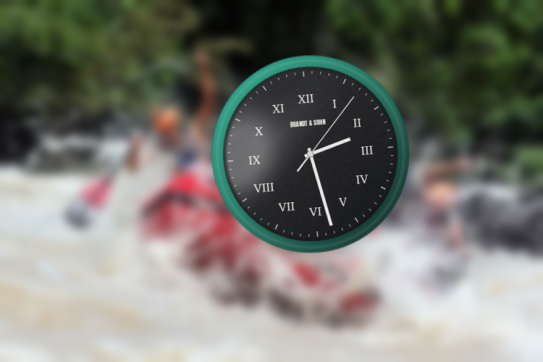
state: 2:28:07
